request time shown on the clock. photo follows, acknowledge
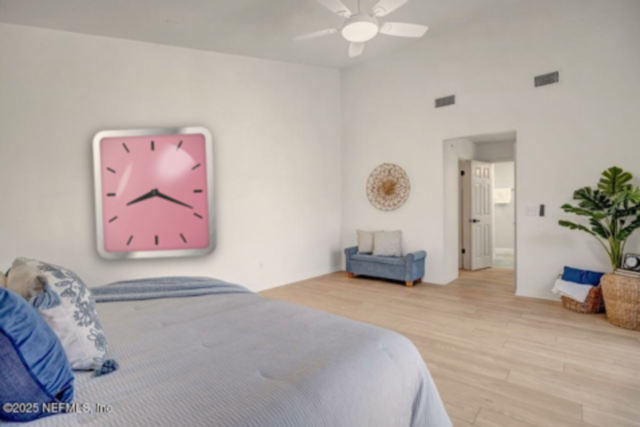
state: 8:19
